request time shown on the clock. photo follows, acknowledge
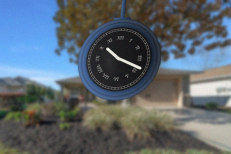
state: 10:19
